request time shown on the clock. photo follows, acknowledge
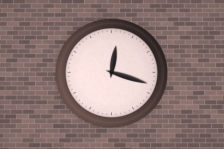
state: 12:18
